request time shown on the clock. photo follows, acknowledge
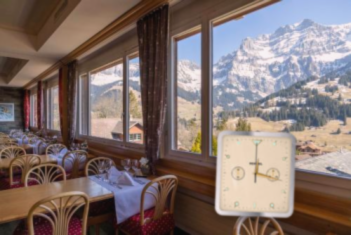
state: 12:17
